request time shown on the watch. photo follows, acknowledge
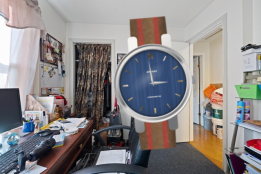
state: 2:59
